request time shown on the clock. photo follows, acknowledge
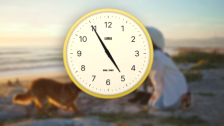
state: 4:55
